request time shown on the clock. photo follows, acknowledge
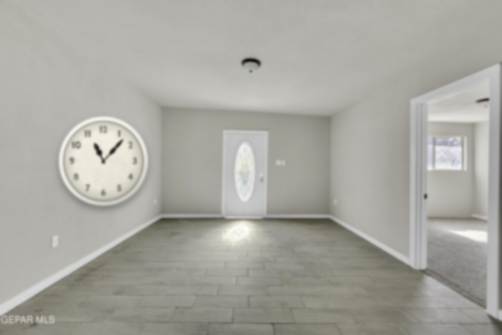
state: 11:07
